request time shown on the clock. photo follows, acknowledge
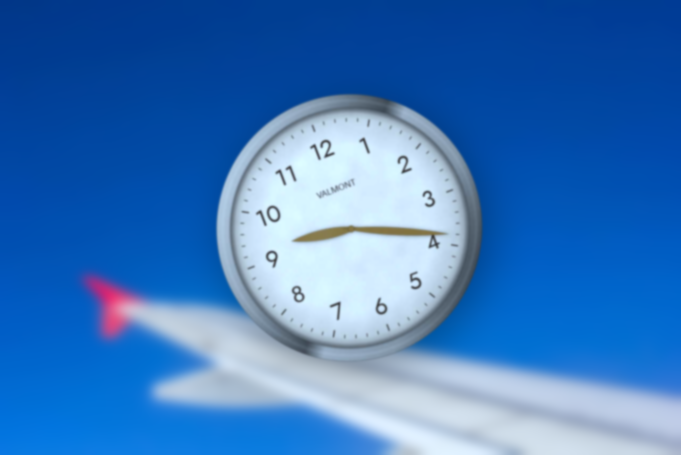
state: 9:19
